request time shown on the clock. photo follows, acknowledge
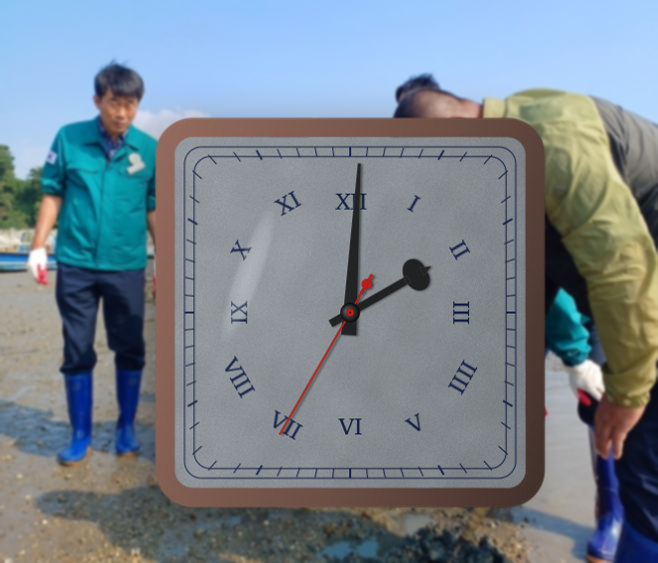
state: 2:00:35
